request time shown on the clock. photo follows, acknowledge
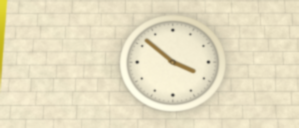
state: 3:52
